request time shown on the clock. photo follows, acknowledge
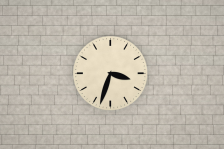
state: 3:33
